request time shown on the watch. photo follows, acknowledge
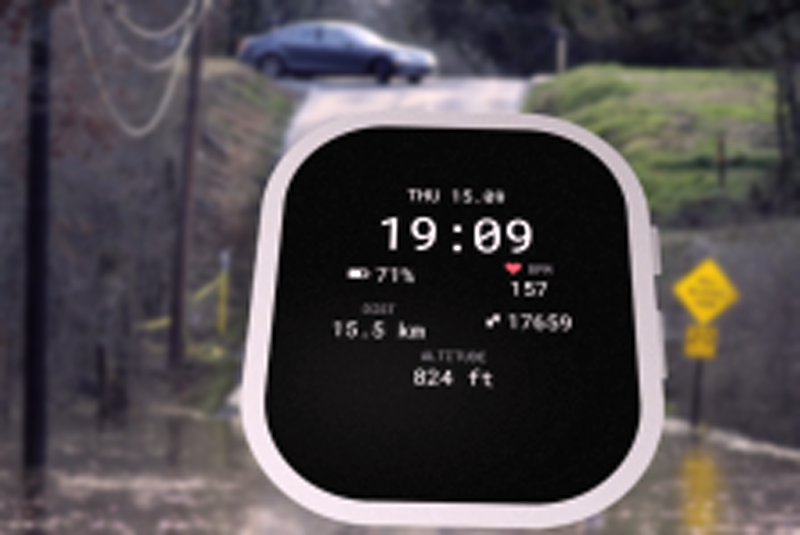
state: 19:09
